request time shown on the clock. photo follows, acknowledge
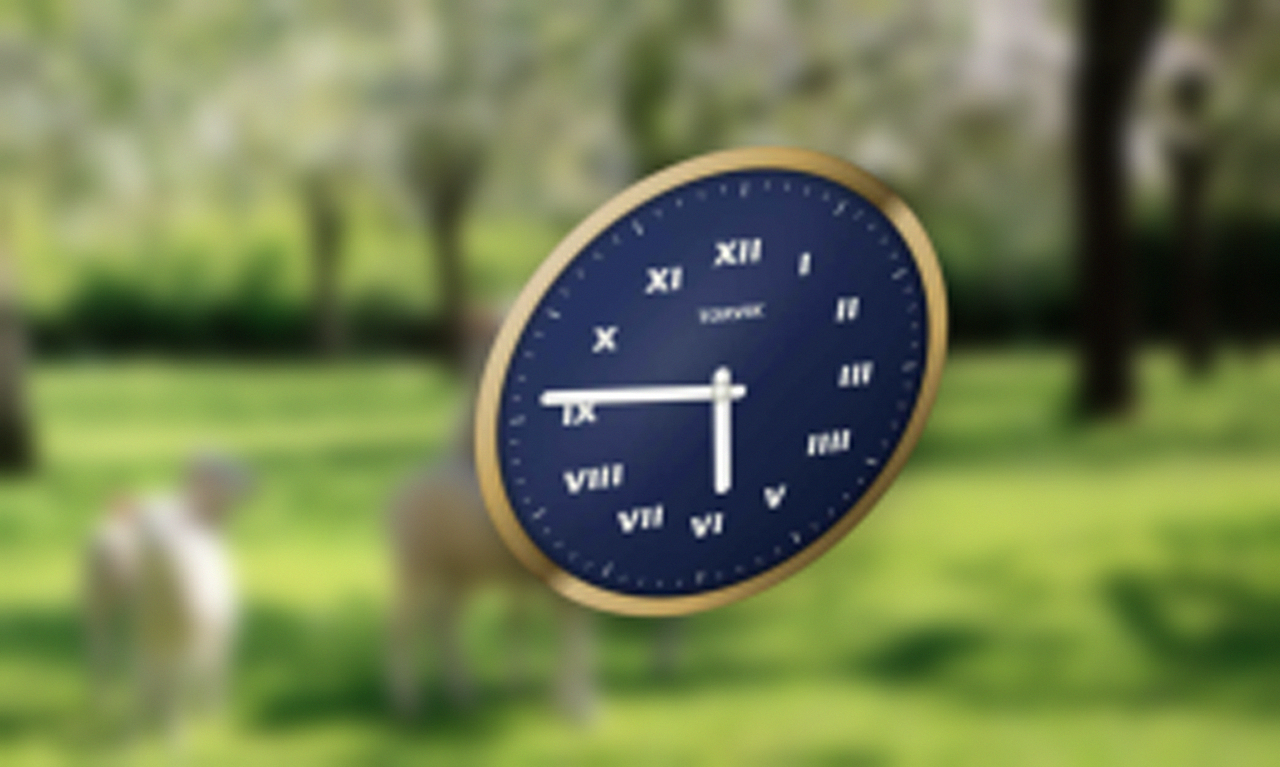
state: 5:46
